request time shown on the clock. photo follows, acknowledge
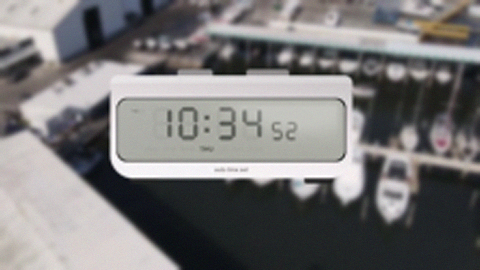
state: 10:34:52
